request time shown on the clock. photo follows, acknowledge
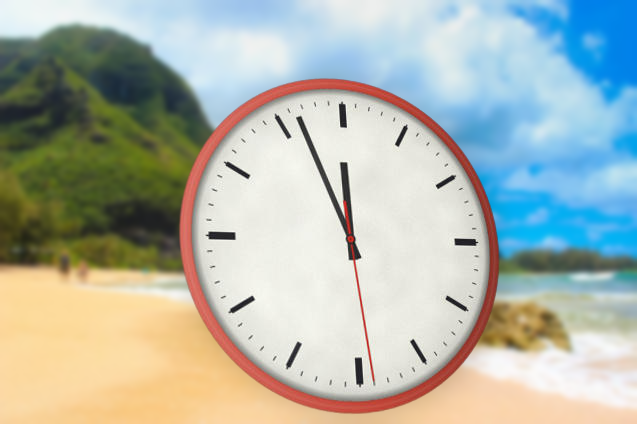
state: 11:56:29
